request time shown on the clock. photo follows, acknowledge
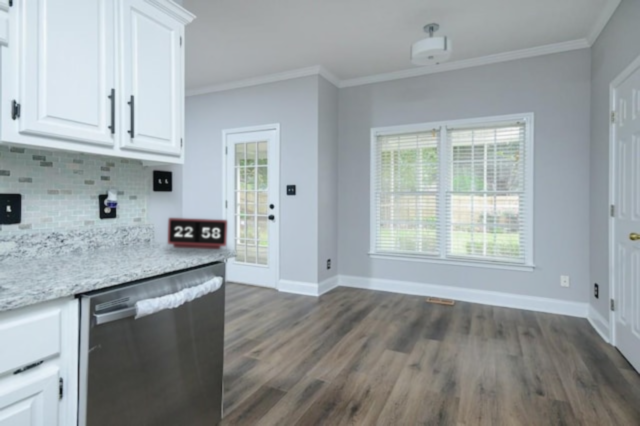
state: 22:58
